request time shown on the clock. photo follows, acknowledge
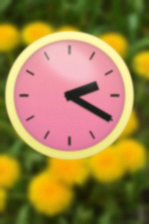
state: 2:20
